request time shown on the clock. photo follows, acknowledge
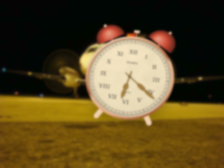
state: 6:21
